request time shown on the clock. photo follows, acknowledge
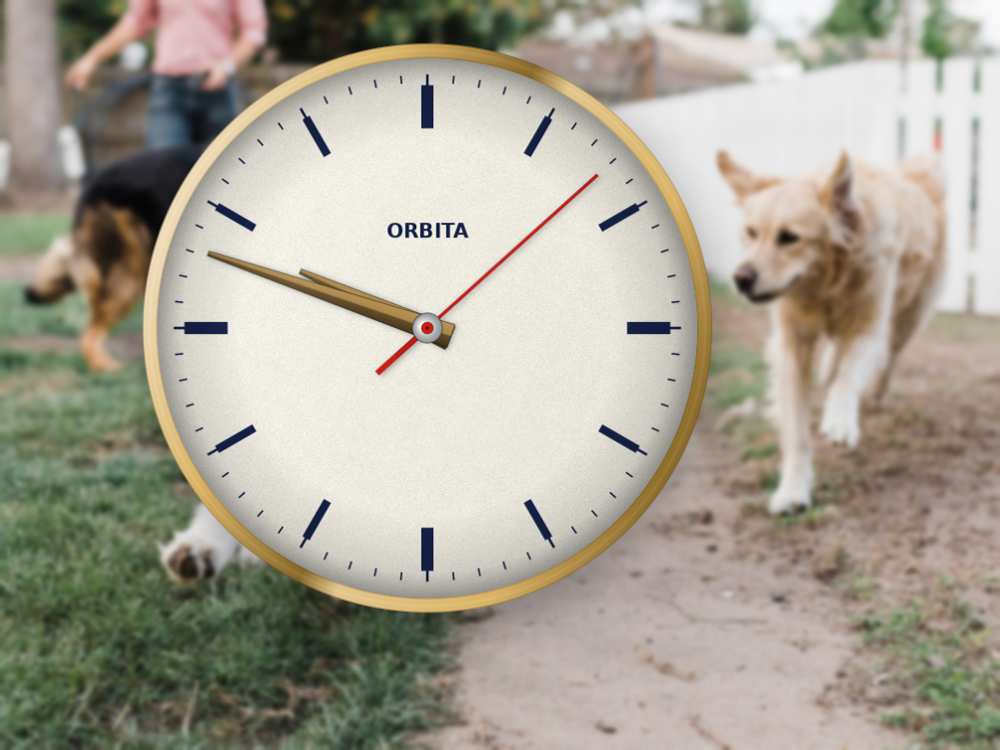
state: 9:48:08
